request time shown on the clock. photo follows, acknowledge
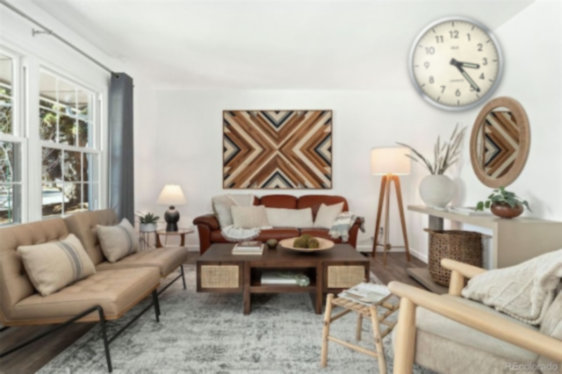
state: 3:24
